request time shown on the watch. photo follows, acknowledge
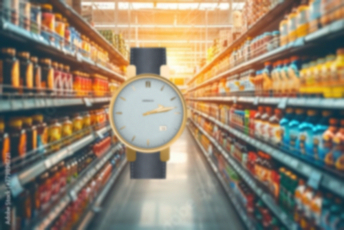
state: 2:13
